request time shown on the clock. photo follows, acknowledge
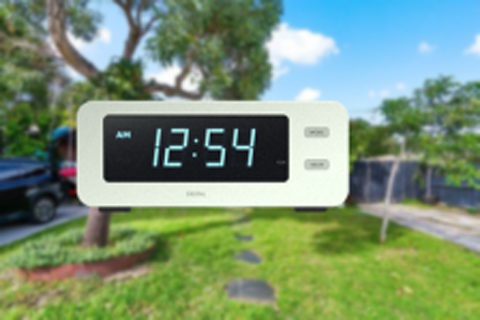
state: 12:54
